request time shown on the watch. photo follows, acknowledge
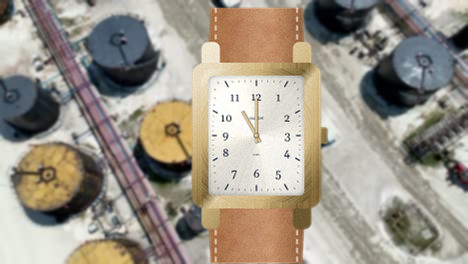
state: 11:00
